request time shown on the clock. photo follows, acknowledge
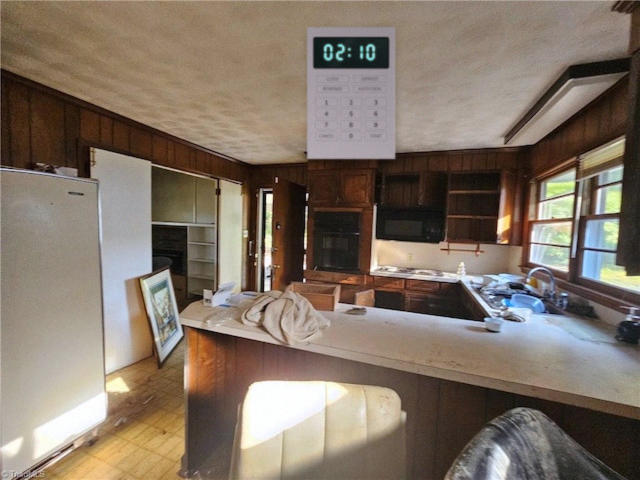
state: 2:10
